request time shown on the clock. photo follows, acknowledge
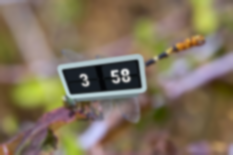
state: 3:58
